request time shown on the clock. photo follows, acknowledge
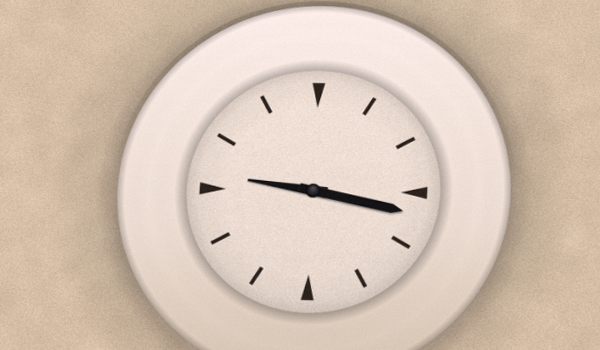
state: 9:17
